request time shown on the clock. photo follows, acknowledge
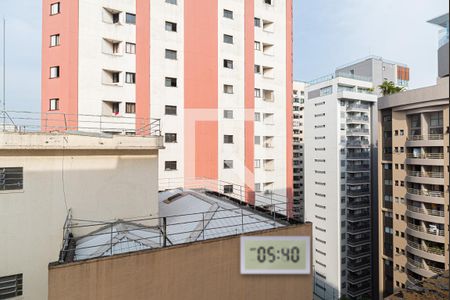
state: 5:40
